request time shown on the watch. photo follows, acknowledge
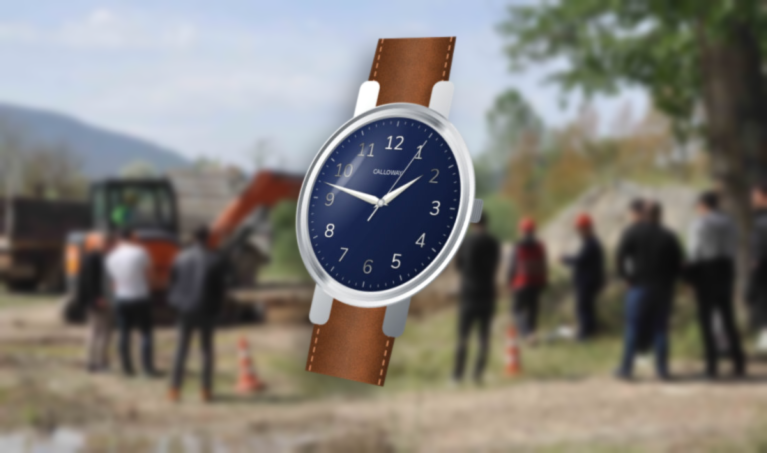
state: 1:47:05
